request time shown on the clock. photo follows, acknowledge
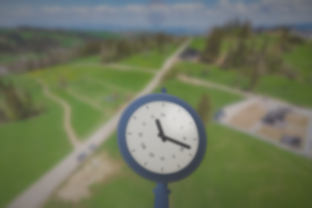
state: 11:18
